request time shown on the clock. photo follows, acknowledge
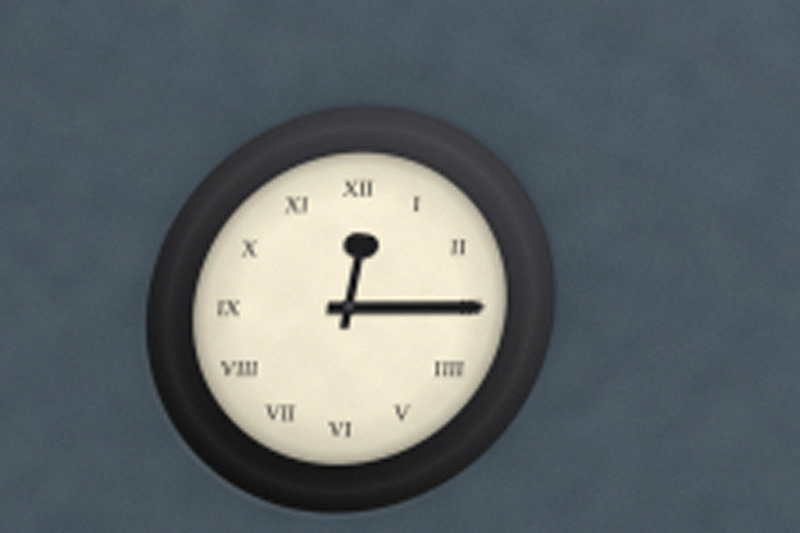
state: 12:15
